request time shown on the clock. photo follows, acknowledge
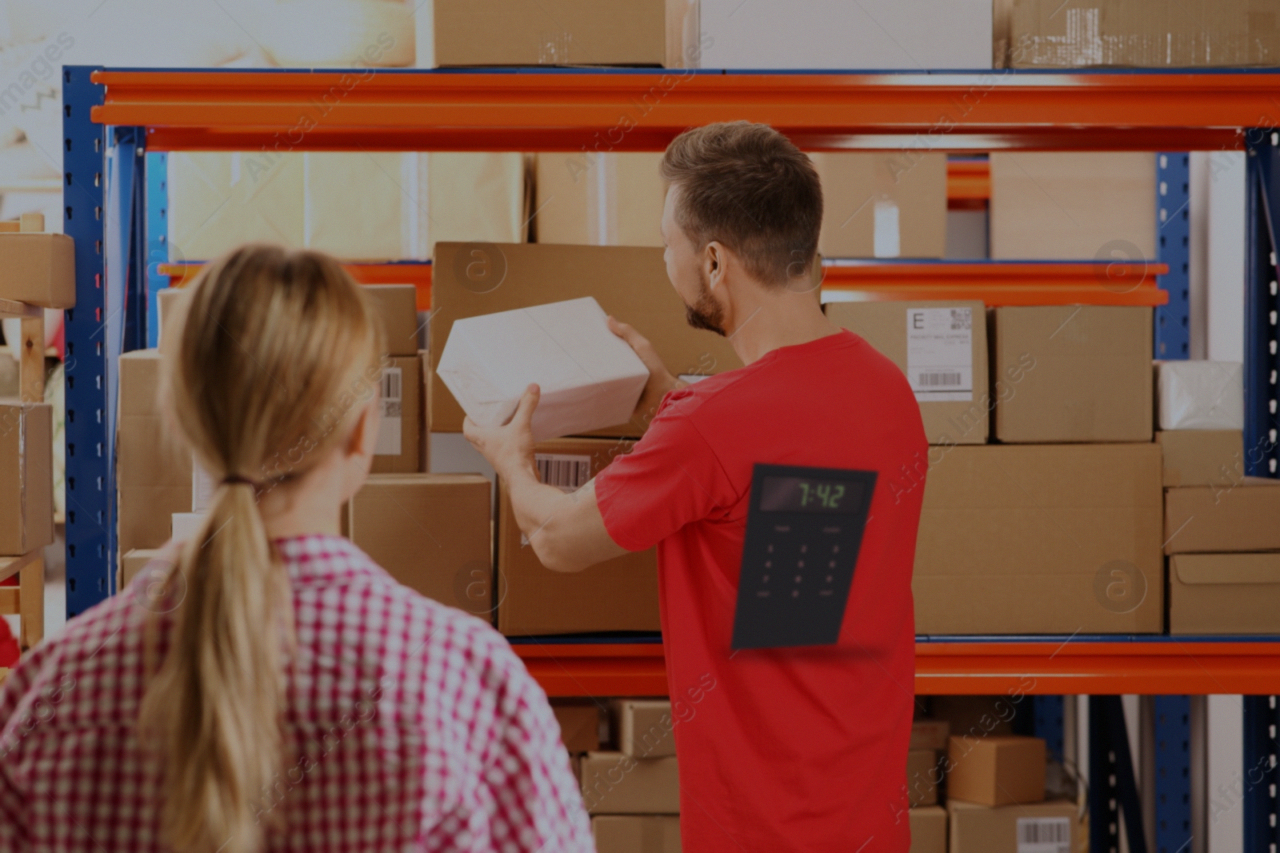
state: 7:42
